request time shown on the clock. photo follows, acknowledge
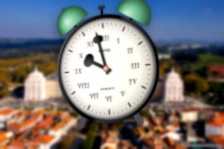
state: 9:58
